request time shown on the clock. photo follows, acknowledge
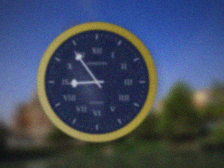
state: 8:54
